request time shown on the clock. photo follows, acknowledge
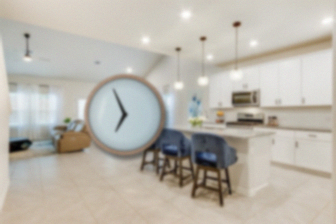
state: 6:56
